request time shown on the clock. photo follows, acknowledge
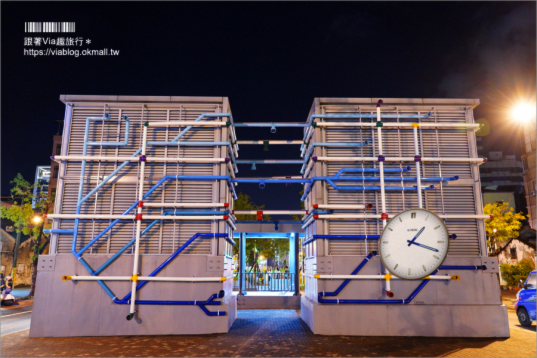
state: 1:18
